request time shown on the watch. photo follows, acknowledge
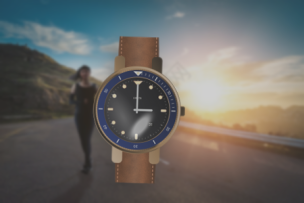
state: 3:00
